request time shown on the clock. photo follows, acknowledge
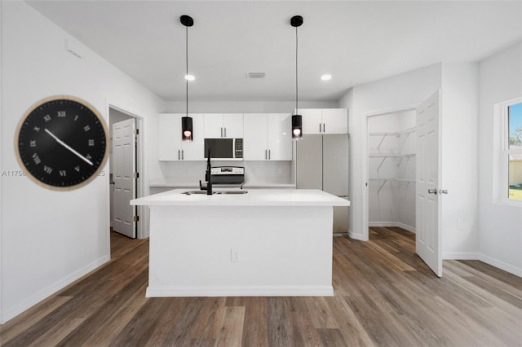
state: 10:21
